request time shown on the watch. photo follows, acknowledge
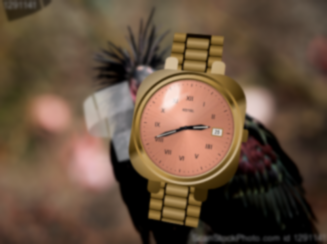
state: 2:41
